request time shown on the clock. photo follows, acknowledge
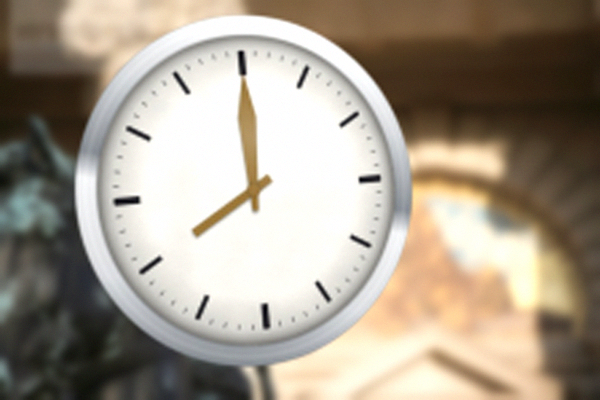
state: 8:00
